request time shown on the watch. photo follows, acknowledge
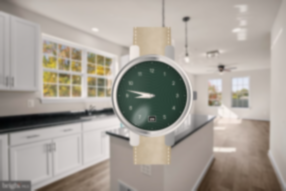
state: 8:47
